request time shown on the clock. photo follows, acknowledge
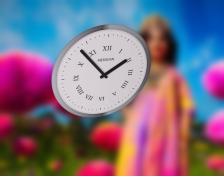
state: 1:53
